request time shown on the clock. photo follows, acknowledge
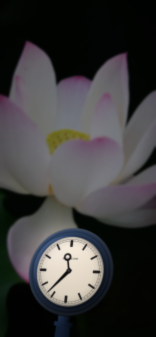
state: 11:37
